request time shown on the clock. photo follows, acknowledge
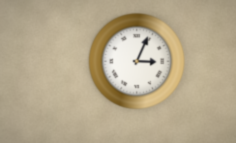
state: 3:04
